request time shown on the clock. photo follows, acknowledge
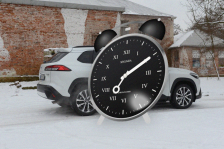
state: 7:10
